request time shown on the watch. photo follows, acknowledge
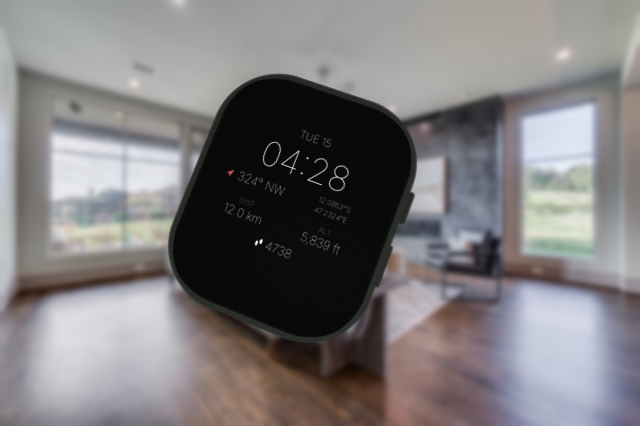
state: 4:28
